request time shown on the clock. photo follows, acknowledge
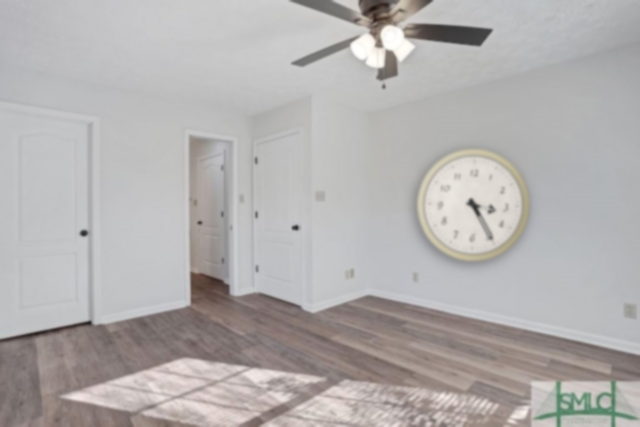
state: 3:25
